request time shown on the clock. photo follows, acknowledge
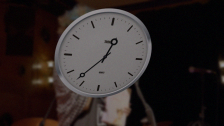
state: 12:37
